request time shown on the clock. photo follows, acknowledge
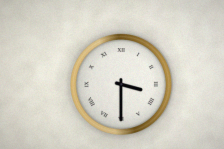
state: 3:30
